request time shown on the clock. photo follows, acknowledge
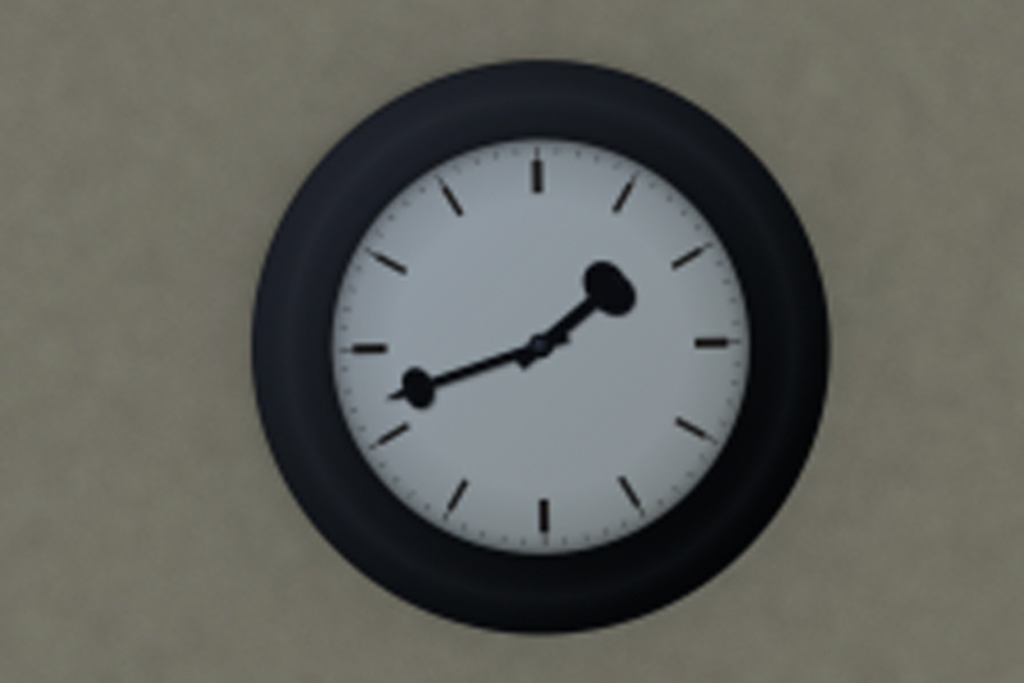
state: 1:42
